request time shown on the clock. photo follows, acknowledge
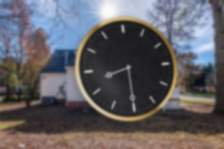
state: 8:30
